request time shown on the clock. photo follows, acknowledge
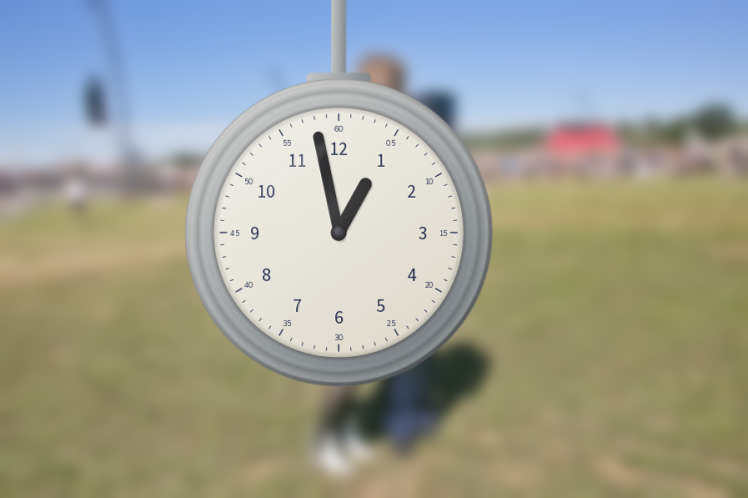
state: 12:58
